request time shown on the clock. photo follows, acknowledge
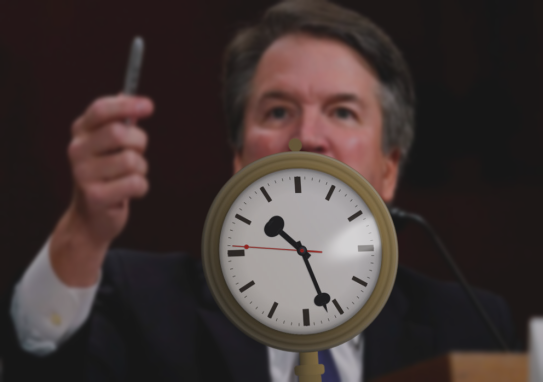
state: 10:26:46
